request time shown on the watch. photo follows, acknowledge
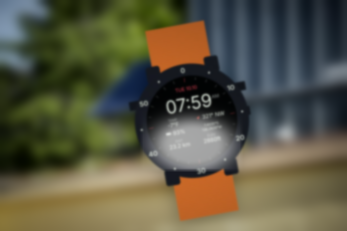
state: 7:59
